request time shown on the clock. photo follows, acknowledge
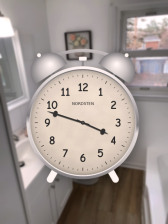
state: 3:48
